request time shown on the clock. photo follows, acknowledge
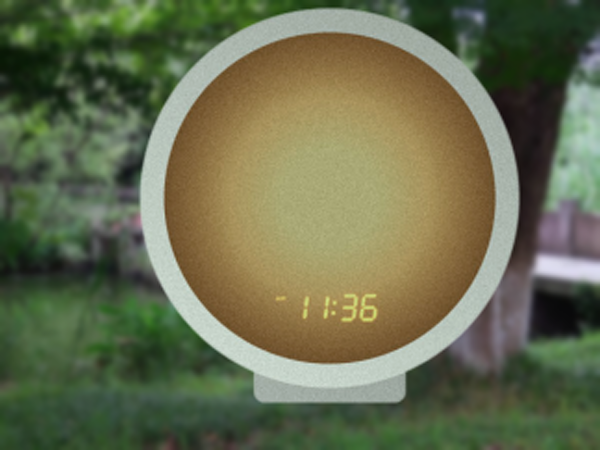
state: 11:36
